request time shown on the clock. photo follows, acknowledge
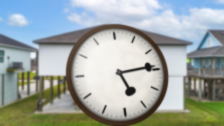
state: 5:14
